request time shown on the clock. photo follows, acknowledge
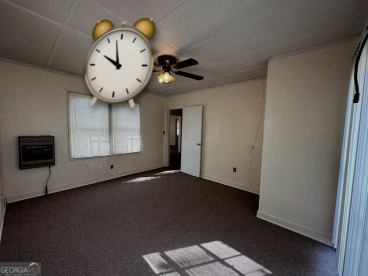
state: 9:58
